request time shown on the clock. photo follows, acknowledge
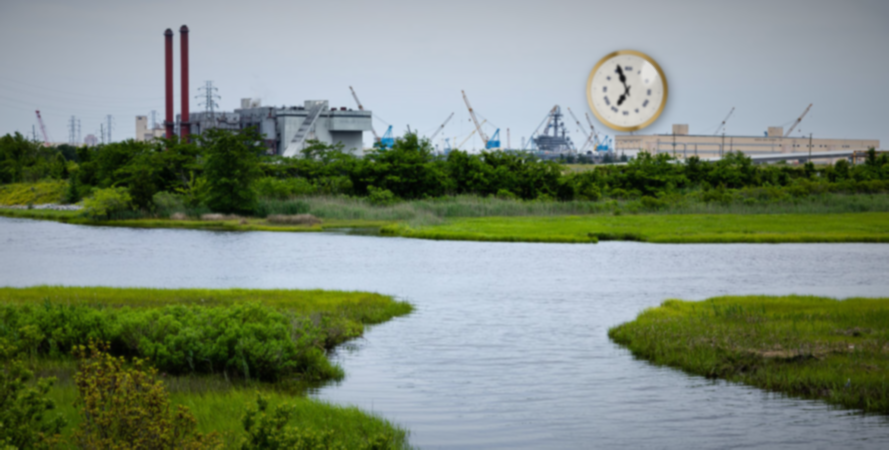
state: 6:56
